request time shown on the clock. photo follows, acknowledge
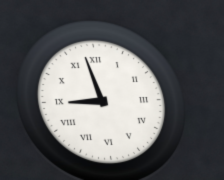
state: 8:58
